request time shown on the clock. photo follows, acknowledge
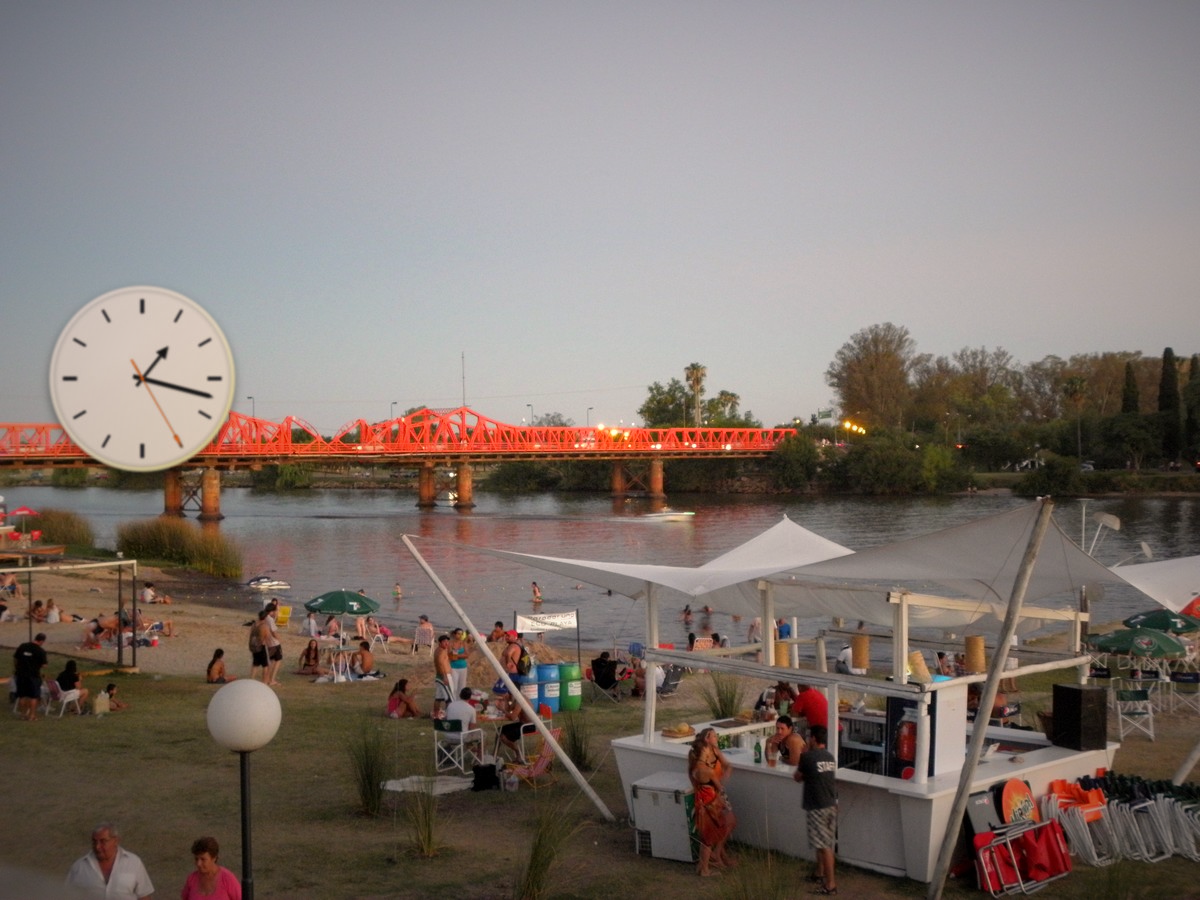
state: 1:17:25
